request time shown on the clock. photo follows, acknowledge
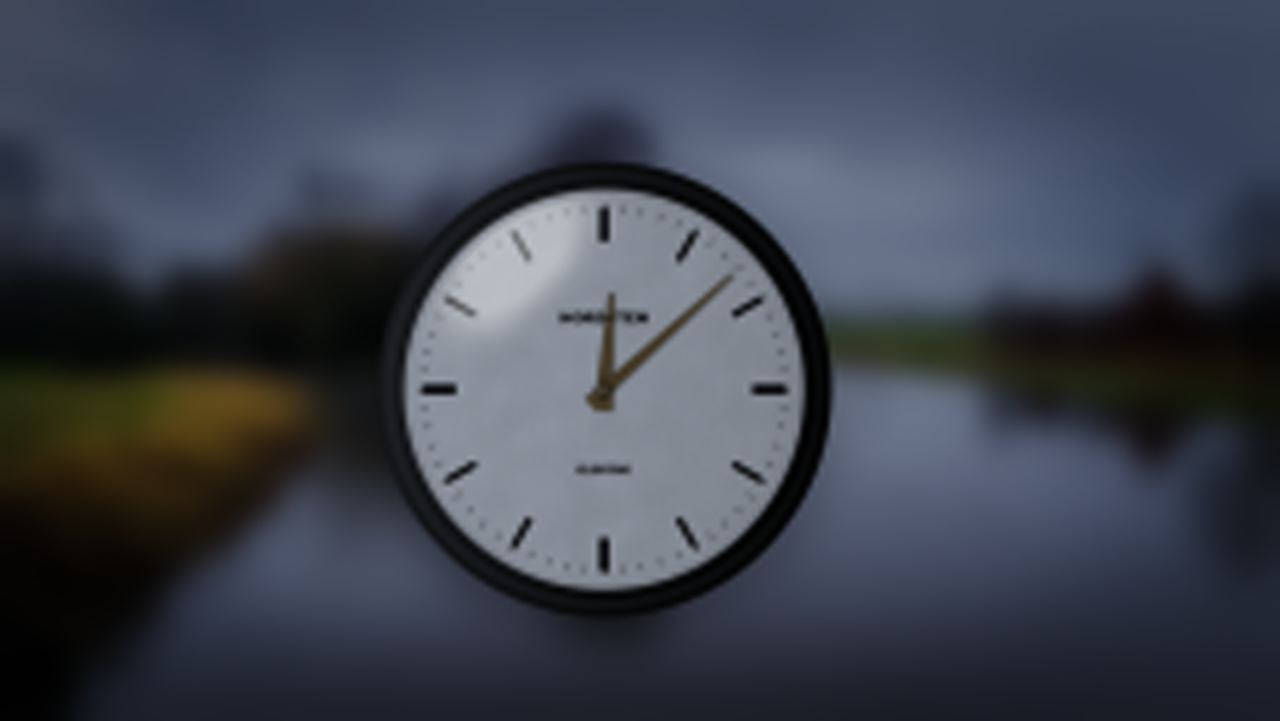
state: 12:08
